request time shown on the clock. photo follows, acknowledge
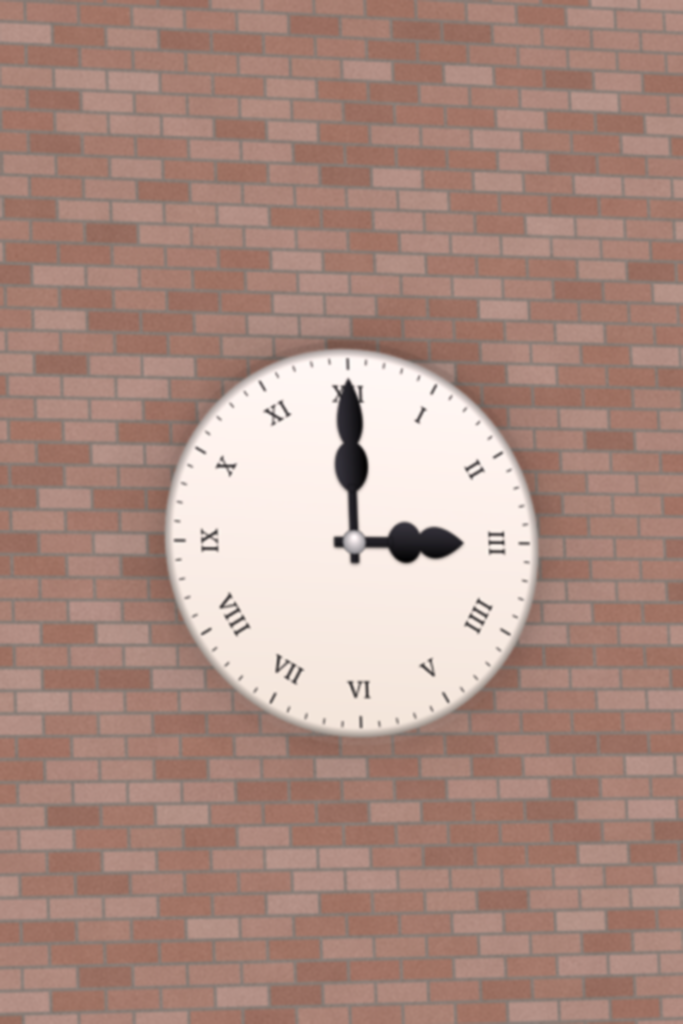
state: 3:00
